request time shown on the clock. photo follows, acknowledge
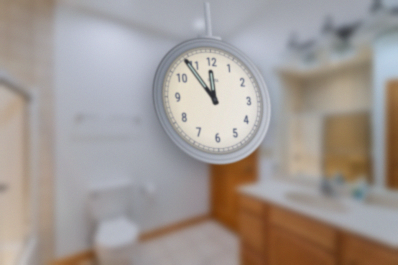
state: 11:54
